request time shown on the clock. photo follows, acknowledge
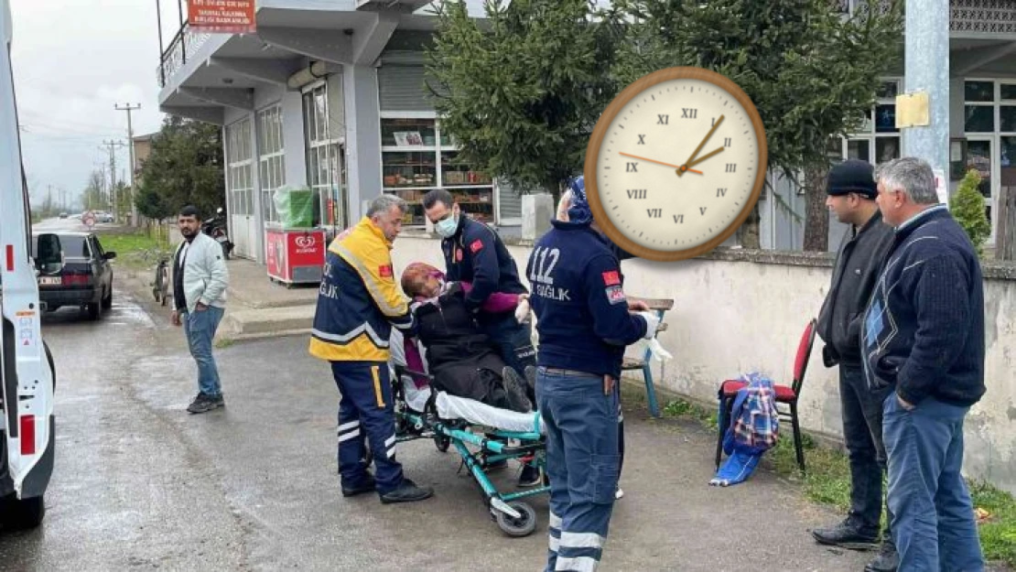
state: 2:05:47
